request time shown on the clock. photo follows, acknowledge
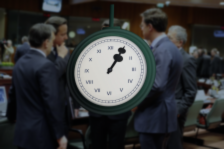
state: 1:05
